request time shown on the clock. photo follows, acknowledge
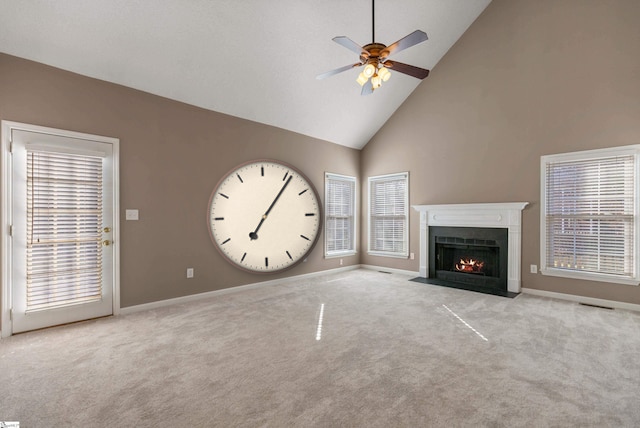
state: 7:06
